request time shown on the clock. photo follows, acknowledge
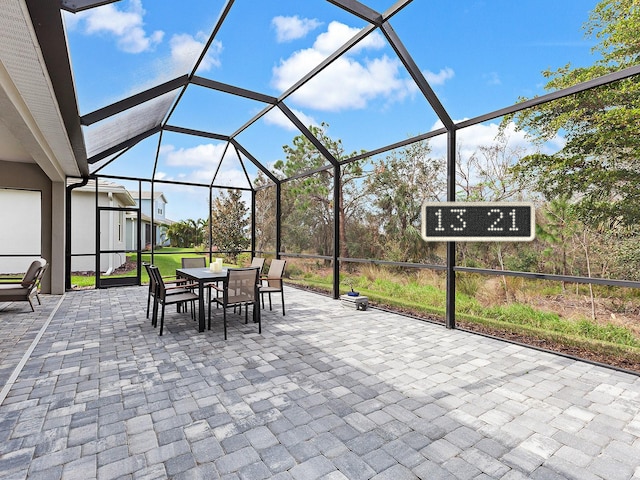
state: 13:21
